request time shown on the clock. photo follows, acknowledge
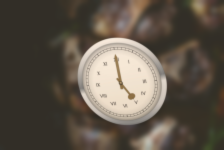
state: 5:00
